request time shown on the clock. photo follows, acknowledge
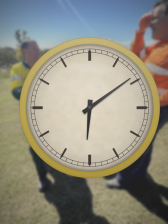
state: 6:09
